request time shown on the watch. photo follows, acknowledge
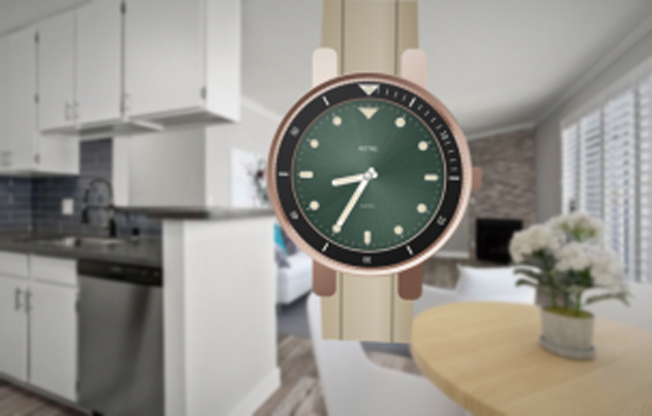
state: 8:35
